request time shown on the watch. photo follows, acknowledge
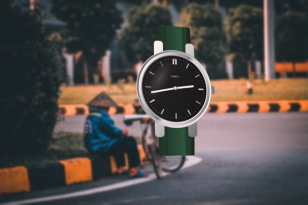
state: 2:43
